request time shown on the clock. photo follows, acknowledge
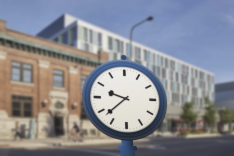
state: 9:38
